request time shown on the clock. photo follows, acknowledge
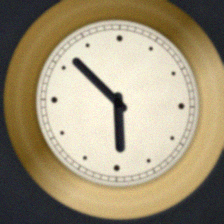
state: 5:52
